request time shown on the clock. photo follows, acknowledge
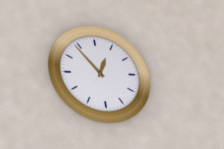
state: 12:54
